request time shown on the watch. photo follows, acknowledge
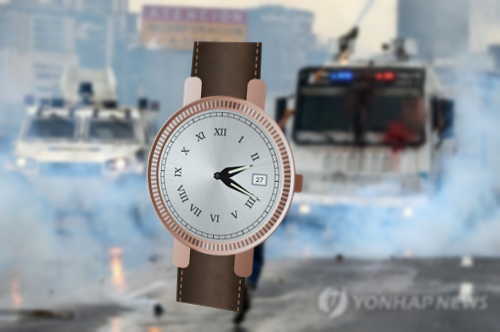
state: 2:19
